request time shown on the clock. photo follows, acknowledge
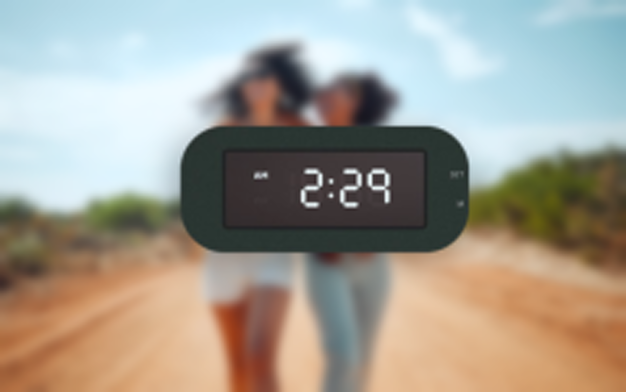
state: 2:29
